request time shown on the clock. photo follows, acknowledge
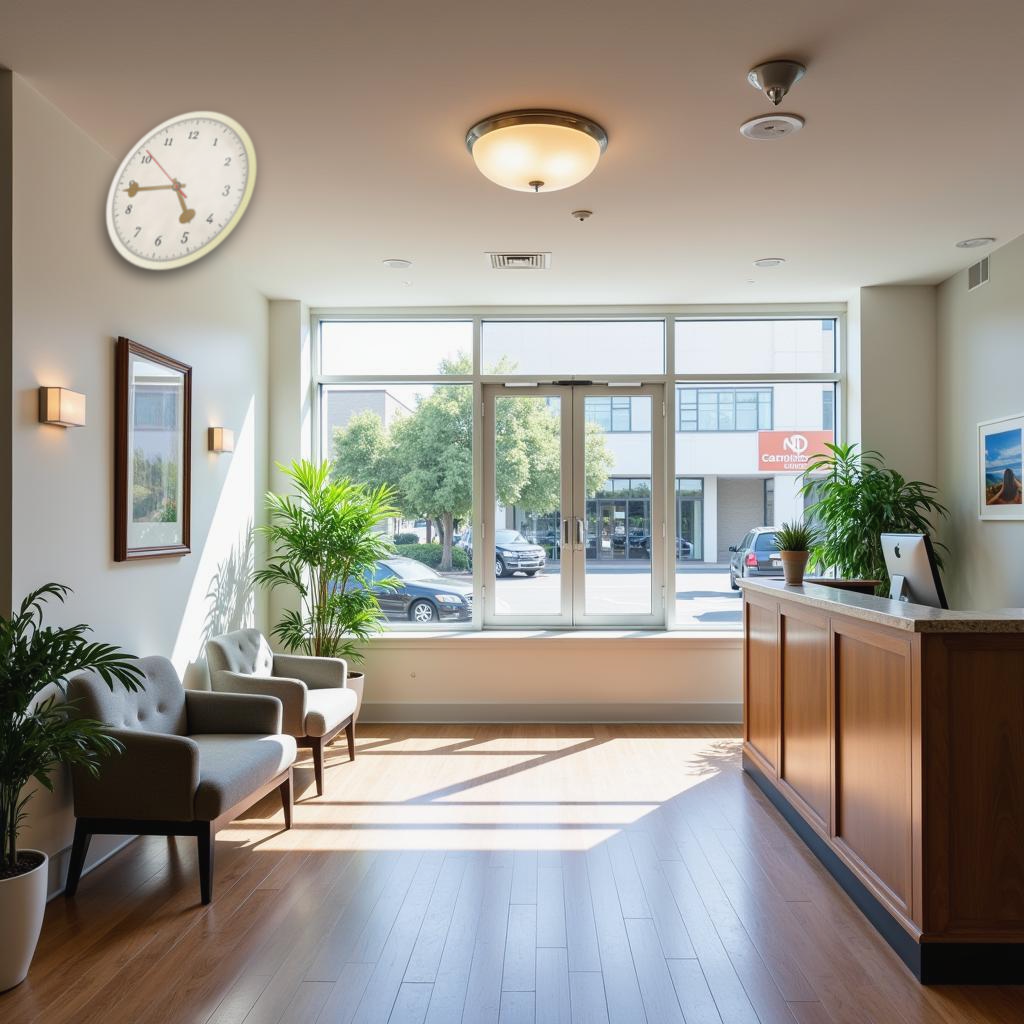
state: 4:43:51
